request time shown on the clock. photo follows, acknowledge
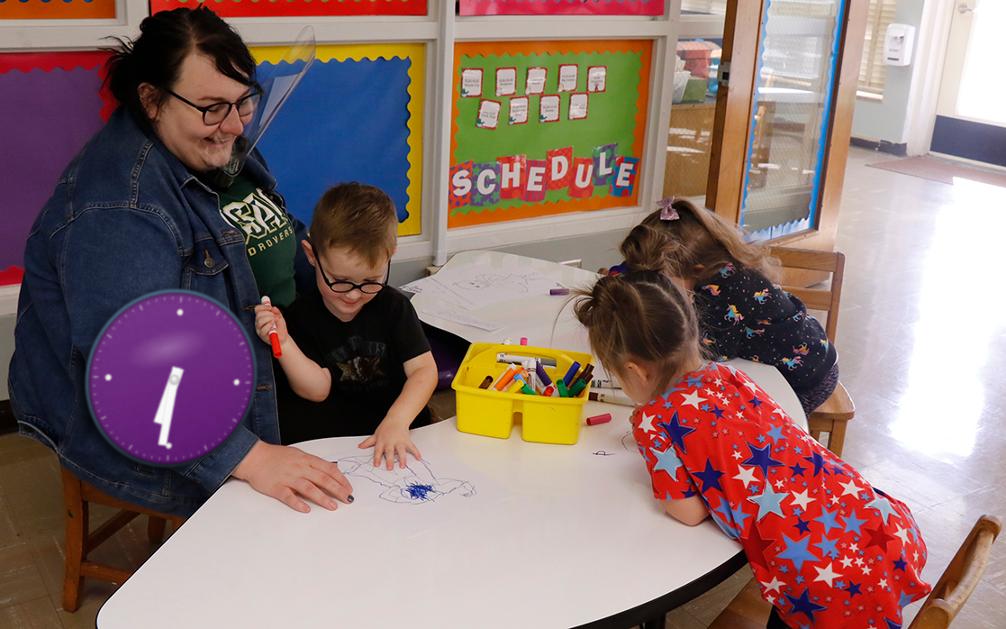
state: 6:31
